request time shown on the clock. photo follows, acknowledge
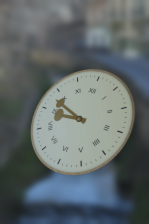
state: 8:48
